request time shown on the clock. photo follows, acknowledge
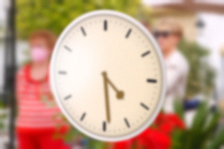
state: 4:29
